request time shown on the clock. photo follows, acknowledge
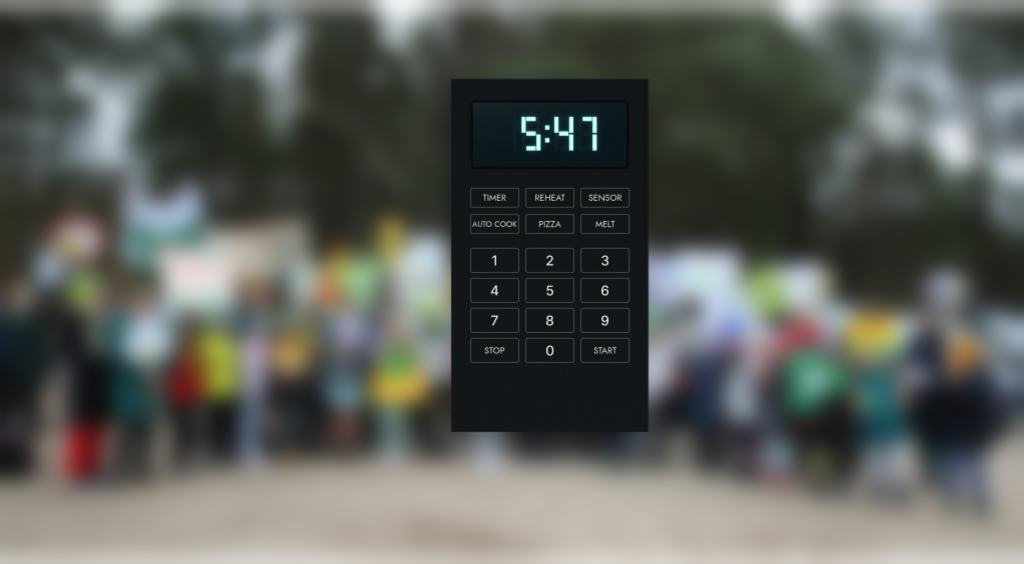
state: 5:47
